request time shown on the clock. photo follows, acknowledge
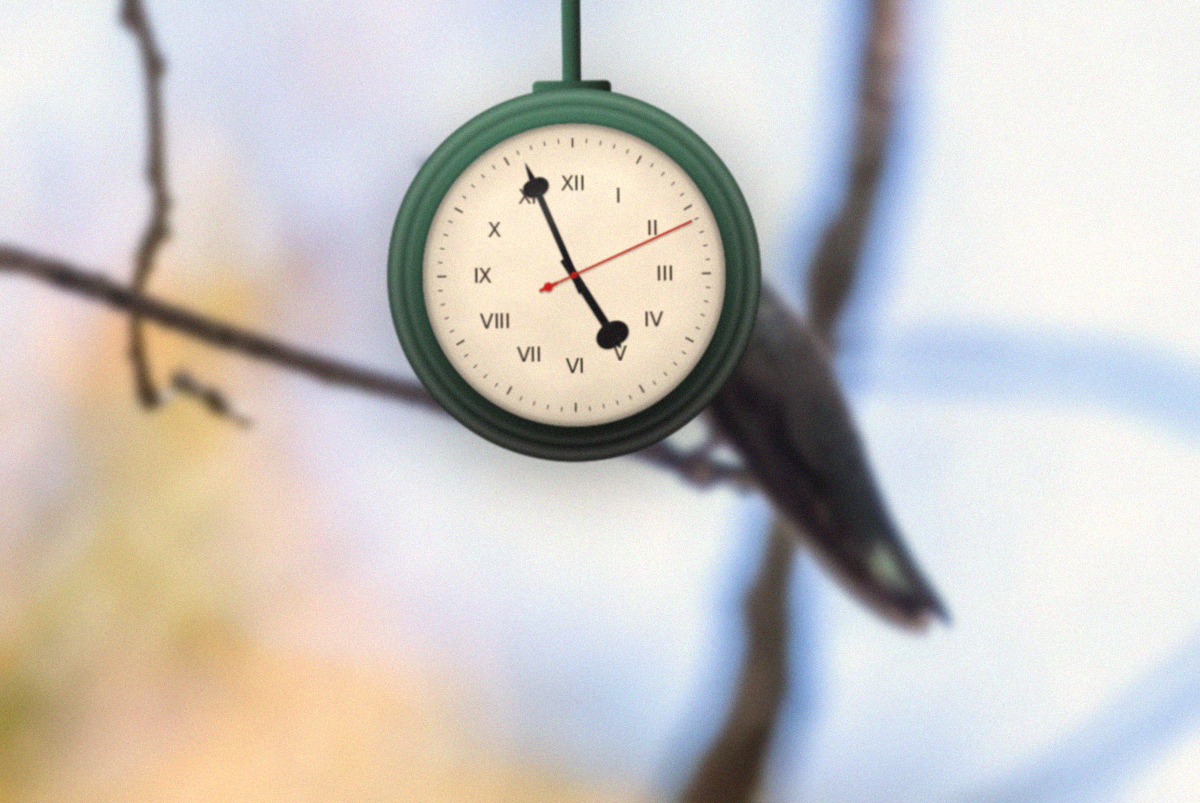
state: 4:56:11
